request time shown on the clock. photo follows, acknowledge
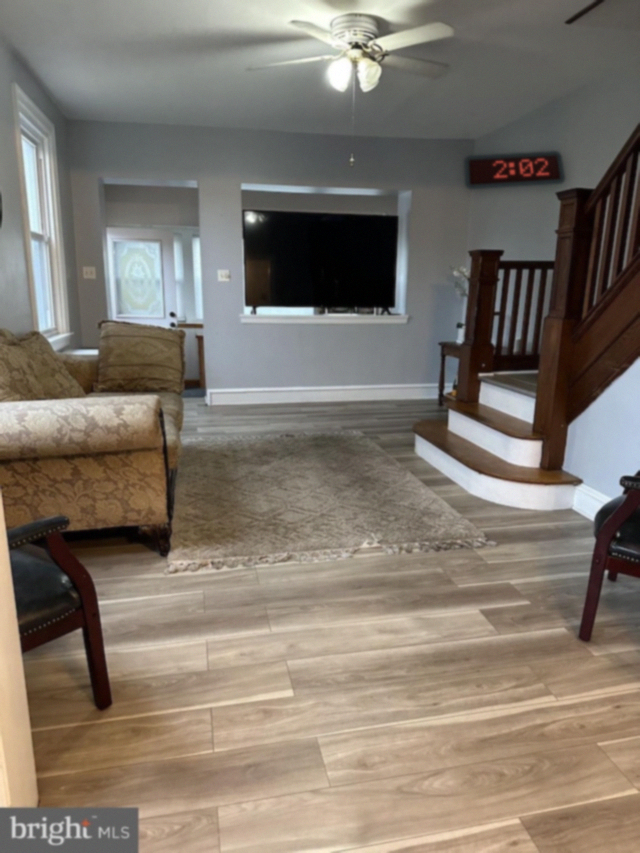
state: 2:02
